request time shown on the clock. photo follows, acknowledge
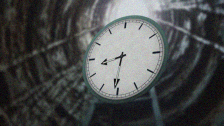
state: 8:31
